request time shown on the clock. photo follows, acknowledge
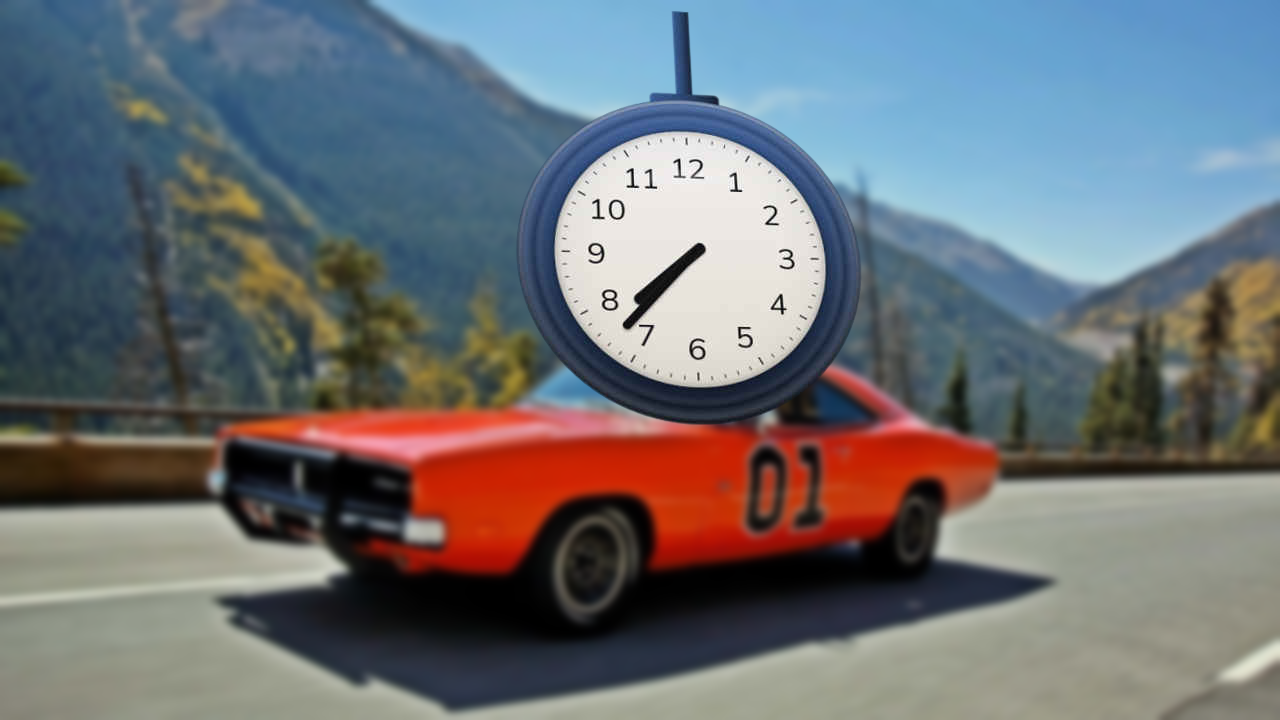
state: 7:37
